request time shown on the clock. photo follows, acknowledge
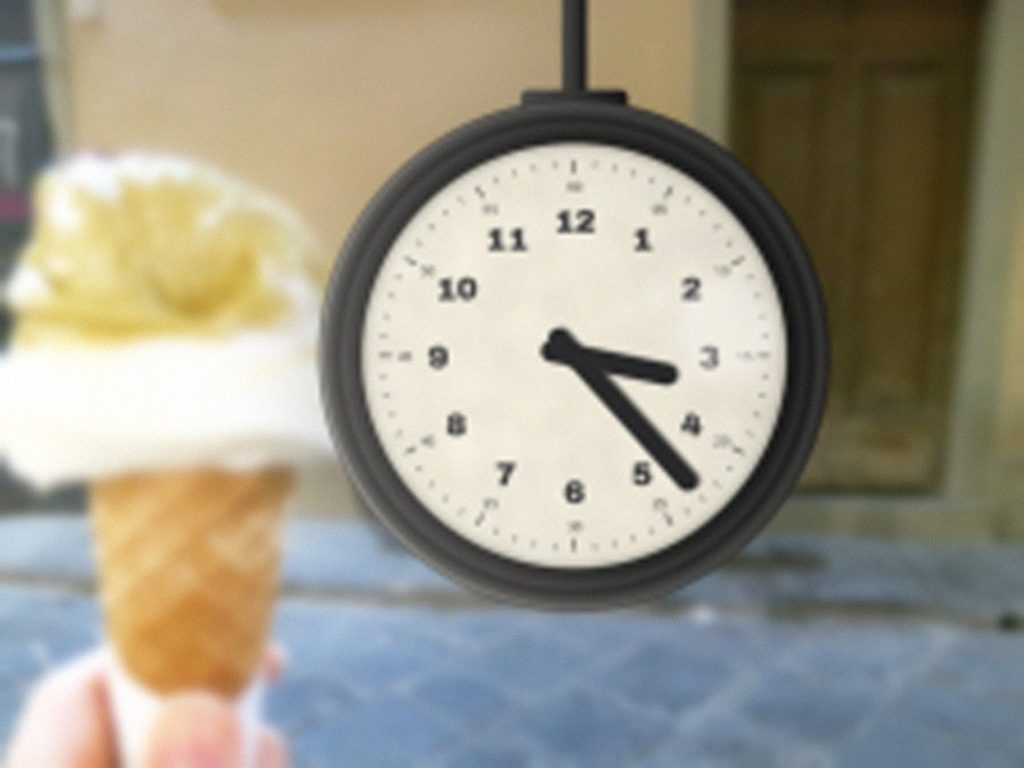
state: 3:23
